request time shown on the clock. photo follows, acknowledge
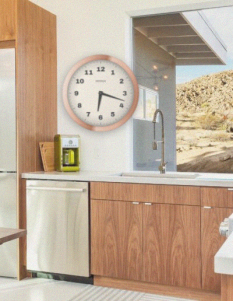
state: 6:18
